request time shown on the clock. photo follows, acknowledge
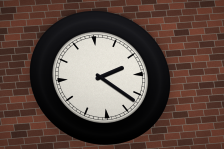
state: 2:22
